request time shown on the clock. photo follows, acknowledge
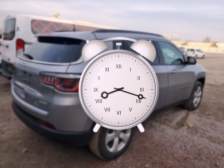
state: 8:18
